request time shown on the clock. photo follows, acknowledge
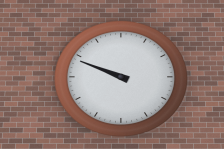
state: 9:49
